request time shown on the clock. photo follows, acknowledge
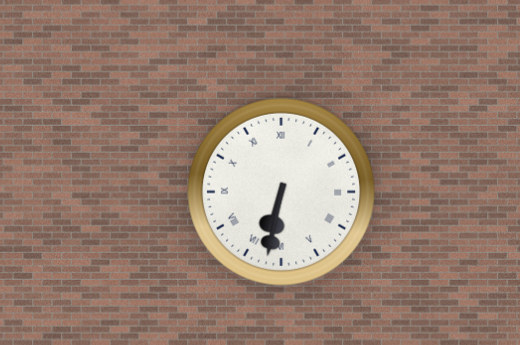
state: 6:32
